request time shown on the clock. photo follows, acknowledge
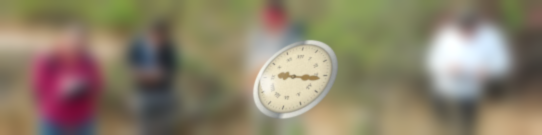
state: 9:16
